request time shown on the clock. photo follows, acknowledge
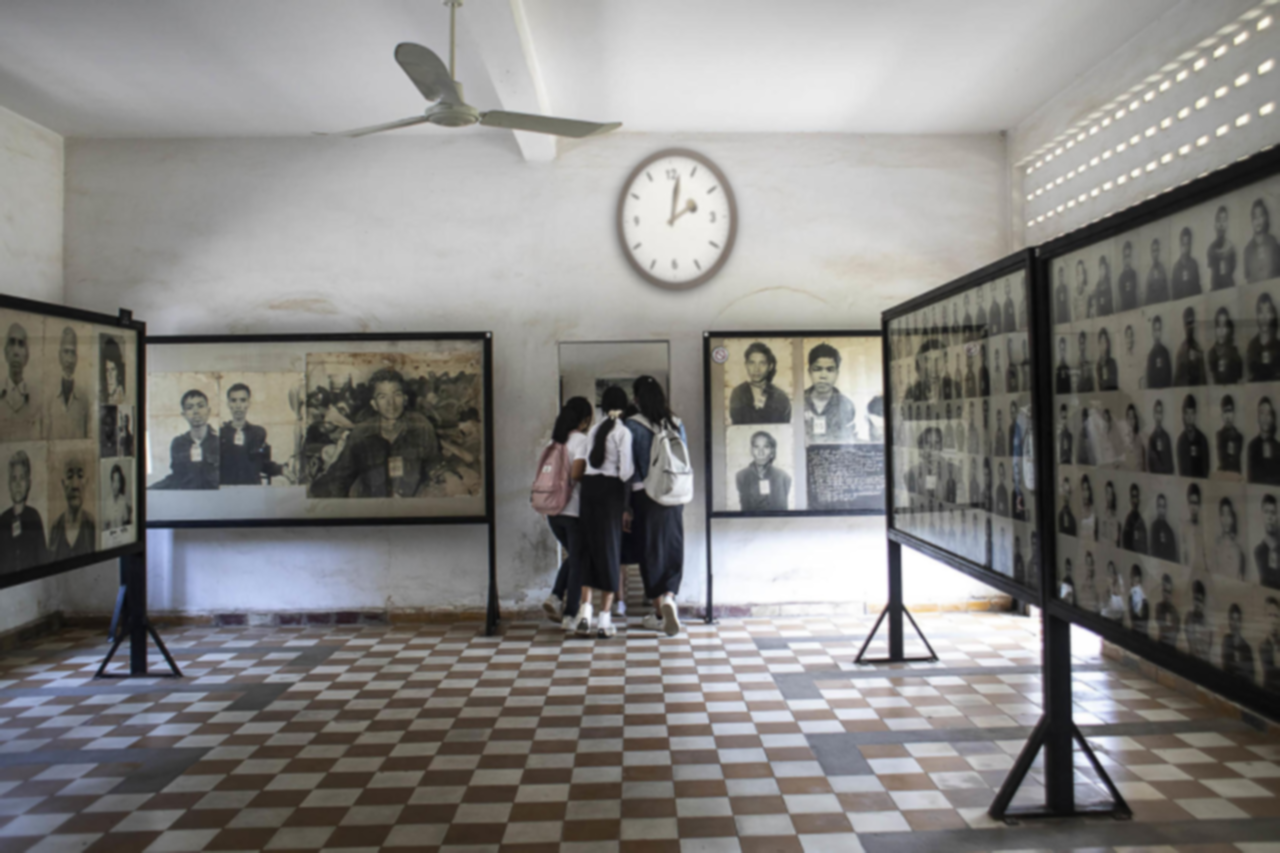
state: 2:02
